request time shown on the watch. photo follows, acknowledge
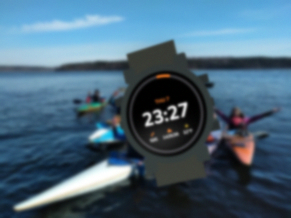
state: 23:27
